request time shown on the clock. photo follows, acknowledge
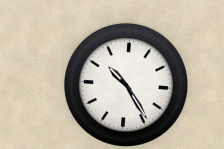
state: 10:24
